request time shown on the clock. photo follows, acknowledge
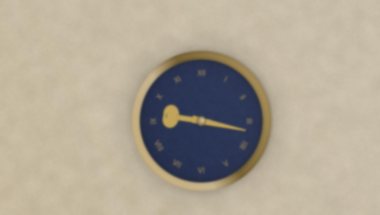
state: 9:17
